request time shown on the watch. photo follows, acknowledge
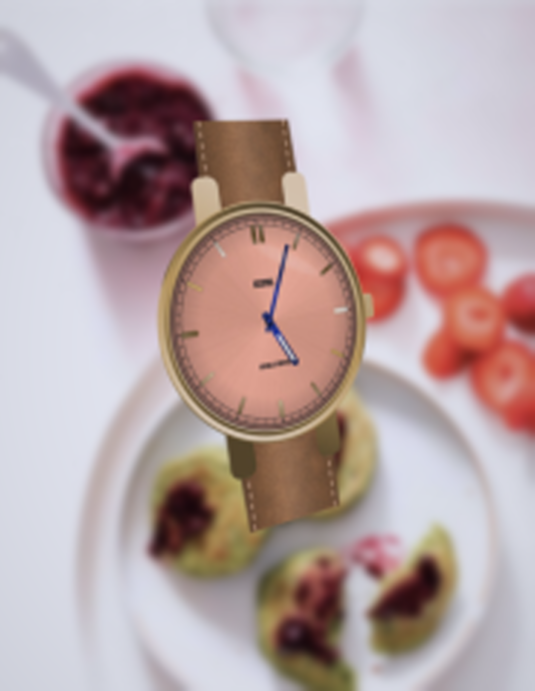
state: 5:04
